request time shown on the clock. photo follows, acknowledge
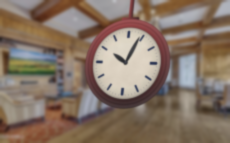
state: 10:04
